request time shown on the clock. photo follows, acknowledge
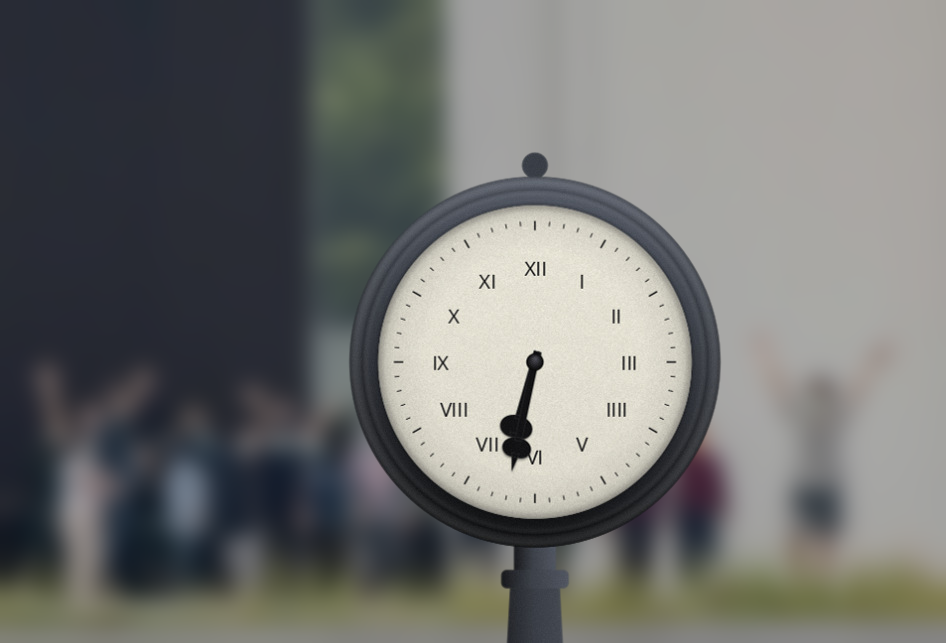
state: 6:32
